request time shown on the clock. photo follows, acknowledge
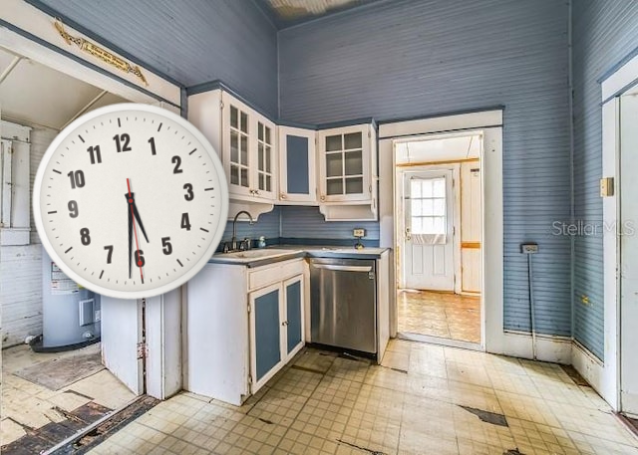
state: 5:31:30
